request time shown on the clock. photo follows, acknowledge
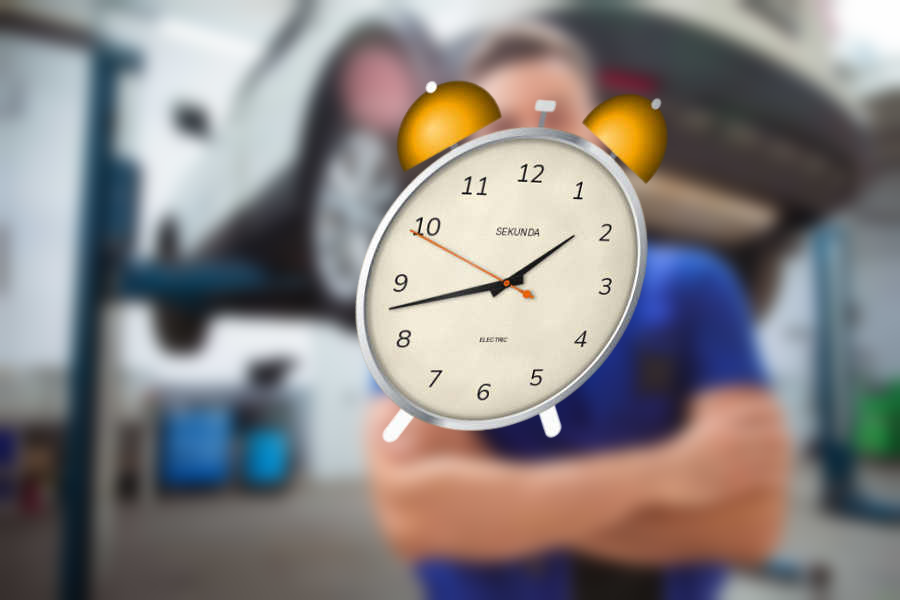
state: 1:42:49
